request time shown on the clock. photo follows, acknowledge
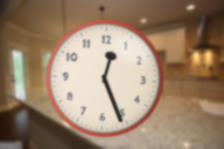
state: 12:26
